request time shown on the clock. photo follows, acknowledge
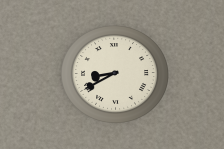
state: 8:40
